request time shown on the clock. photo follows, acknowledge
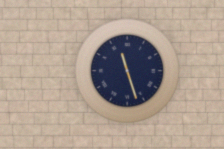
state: 11:27
